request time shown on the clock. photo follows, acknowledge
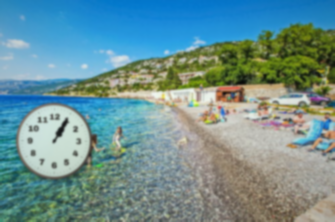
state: 1:05
